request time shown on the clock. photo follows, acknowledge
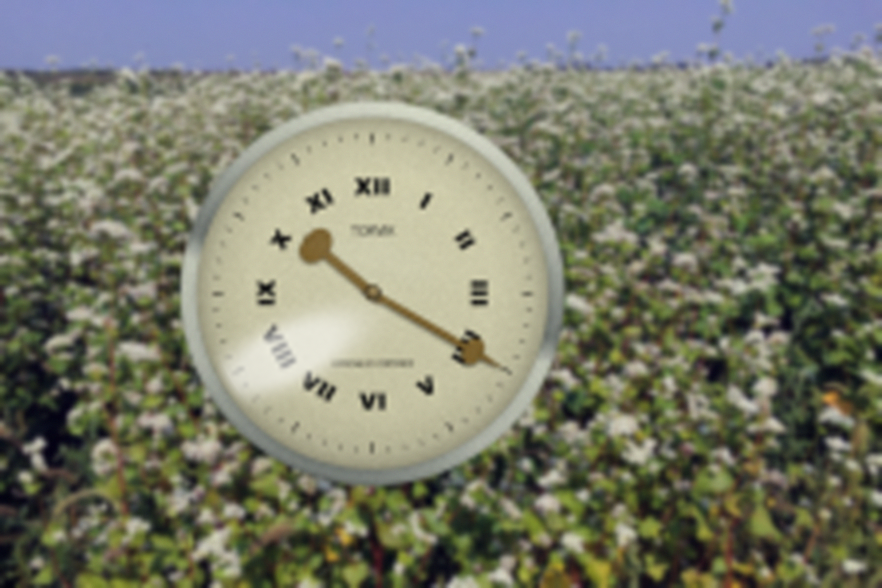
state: 10:20
